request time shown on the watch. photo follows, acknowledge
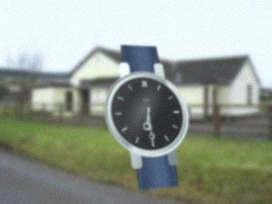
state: 6:30
